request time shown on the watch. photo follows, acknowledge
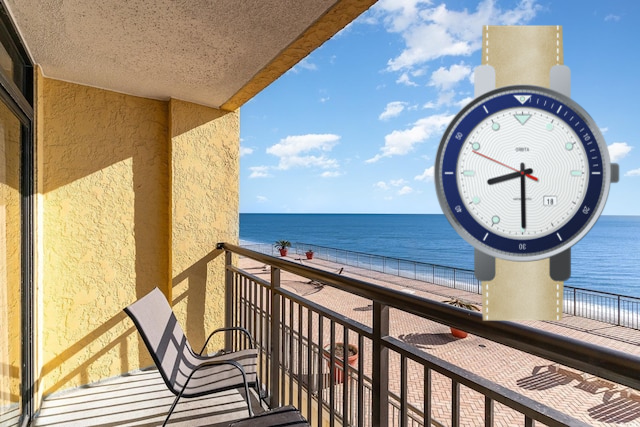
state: 8:29:49
